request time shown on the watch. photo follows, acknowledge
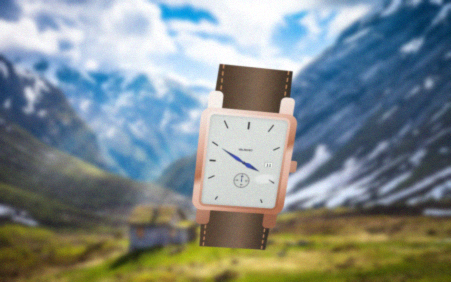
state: 3:50
